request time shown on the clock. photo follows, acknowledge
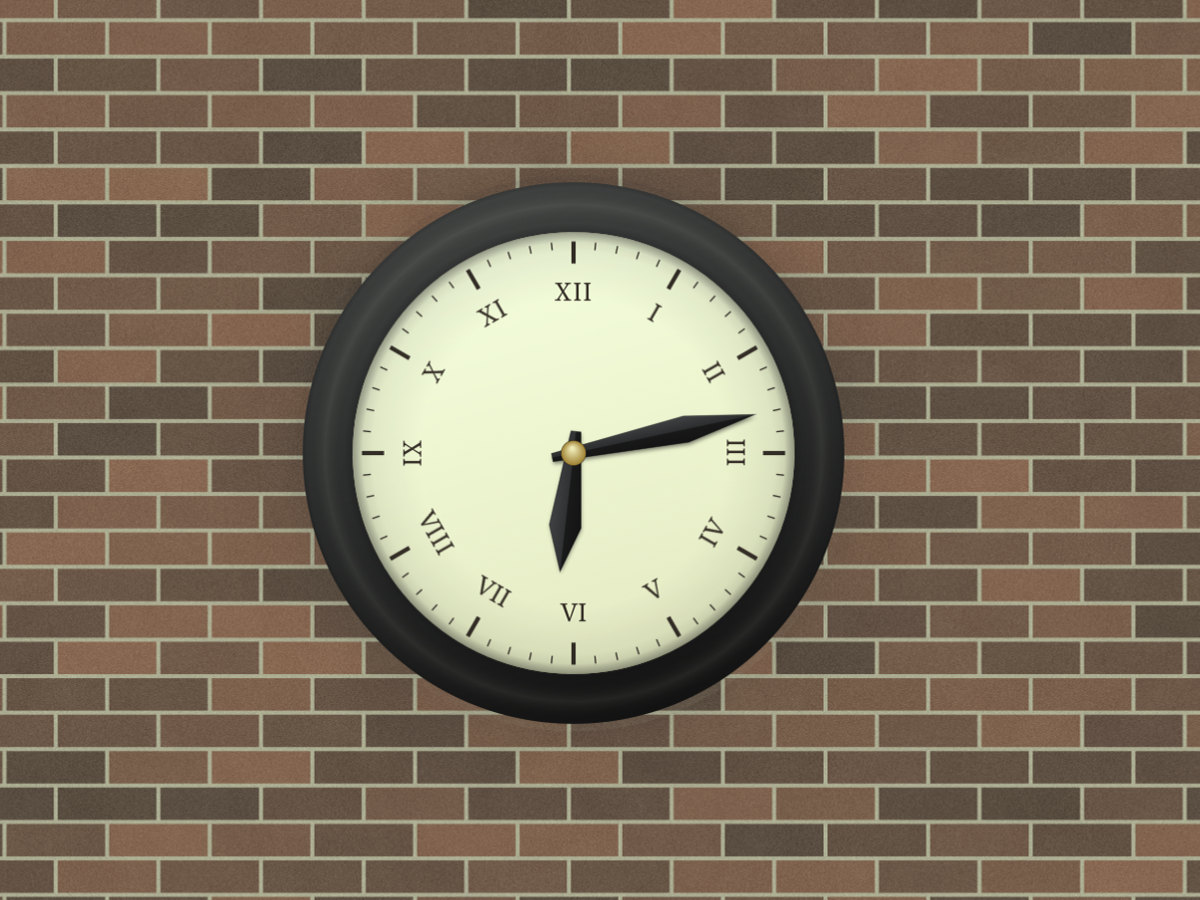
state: 6:13
